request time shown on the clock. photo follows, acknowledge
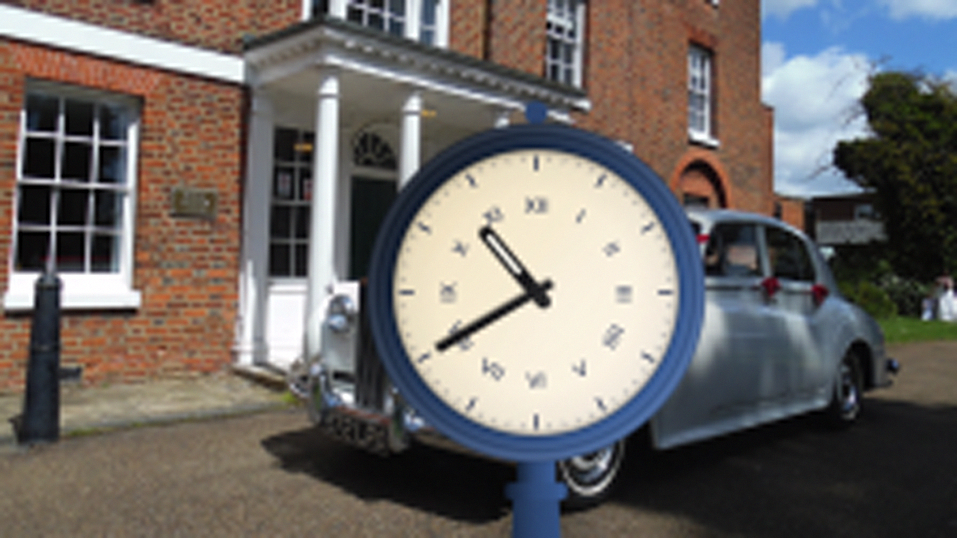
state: 10:40
